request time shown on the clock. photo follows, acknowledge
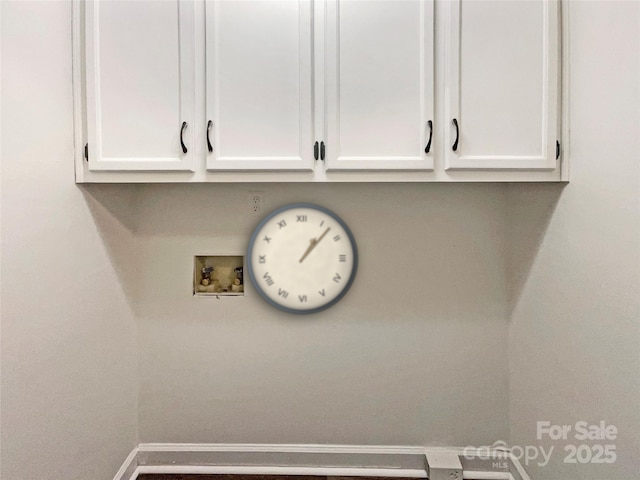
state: 1:07
